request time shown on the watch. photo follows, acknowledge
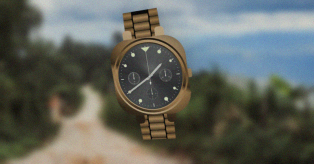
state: 1:40
